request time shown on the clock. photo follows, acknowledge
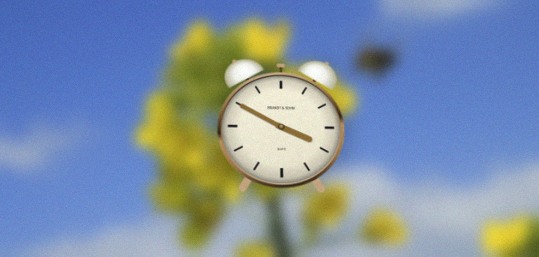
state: 3:50
